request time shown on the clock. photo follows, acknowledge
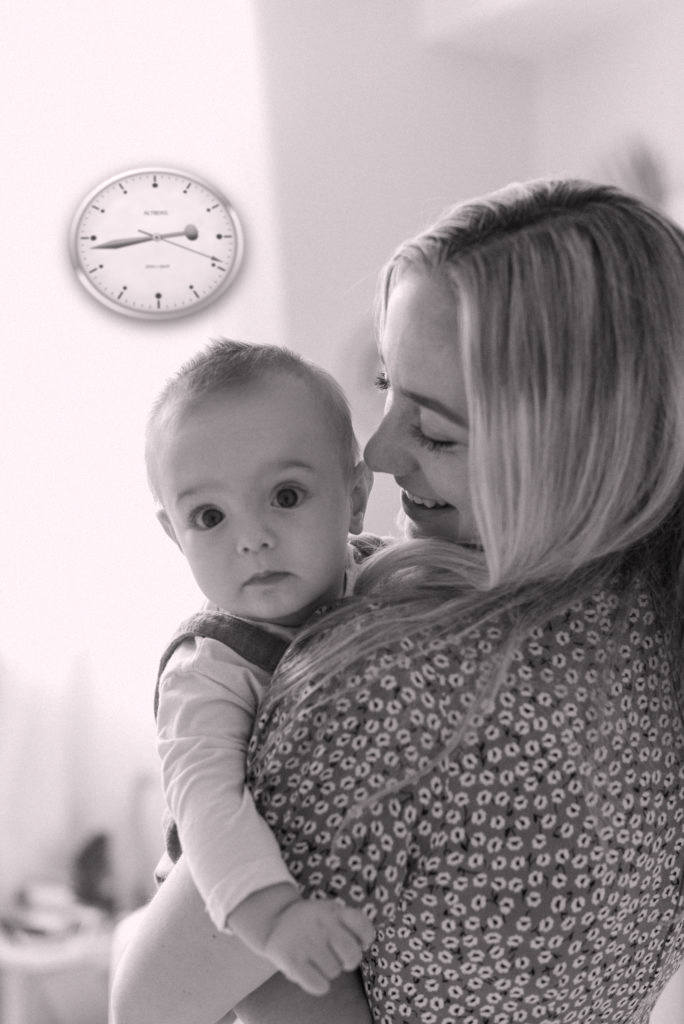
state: 2:43:19
